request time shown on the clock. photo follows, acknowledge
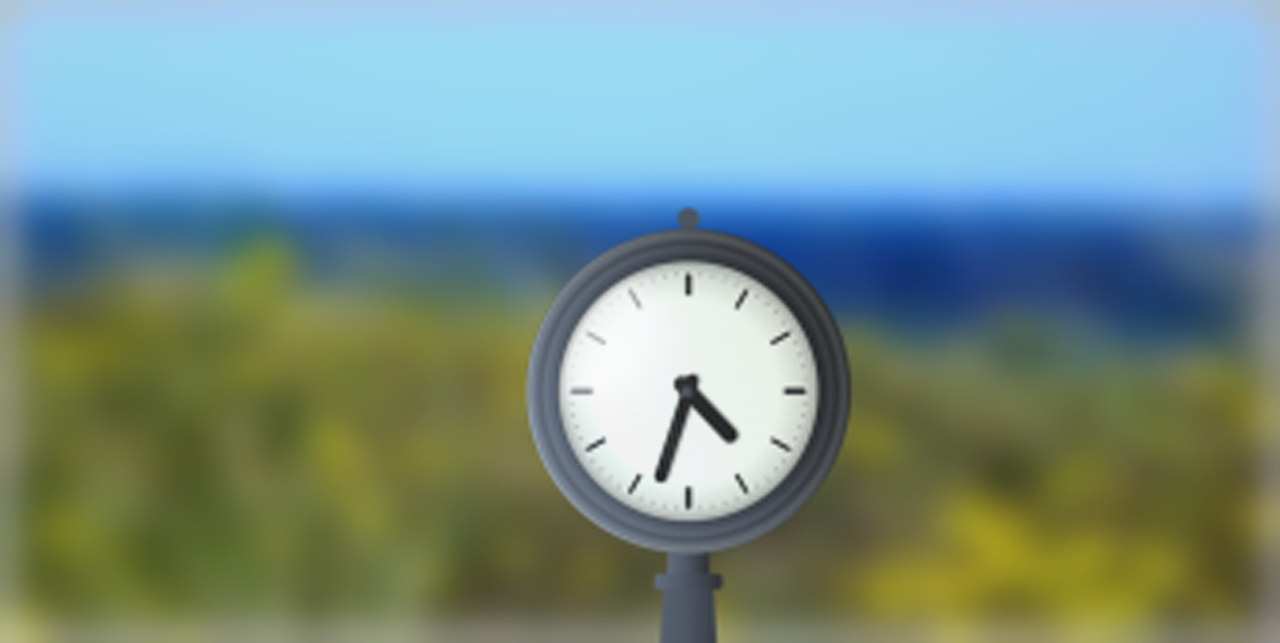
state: 4:33
